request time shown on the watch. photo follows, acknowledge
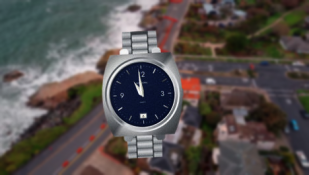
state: 10:59
